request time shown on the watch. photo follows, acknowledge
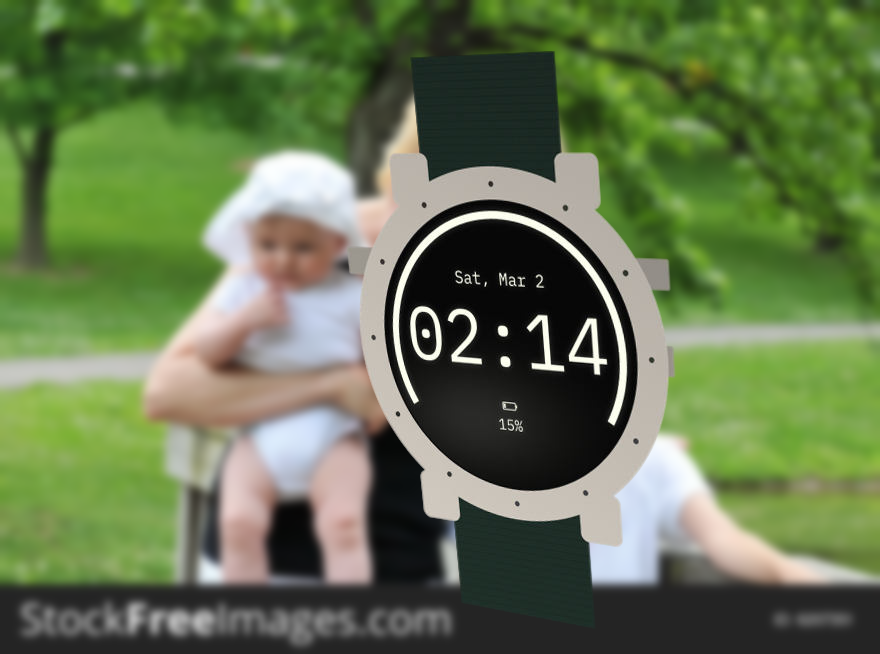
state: 2:14
